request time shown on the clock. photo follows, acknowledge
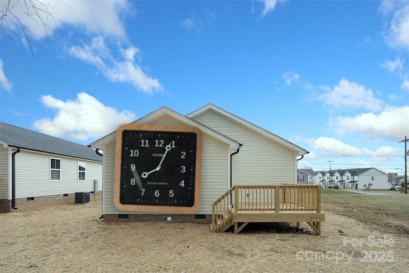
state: 8:04
